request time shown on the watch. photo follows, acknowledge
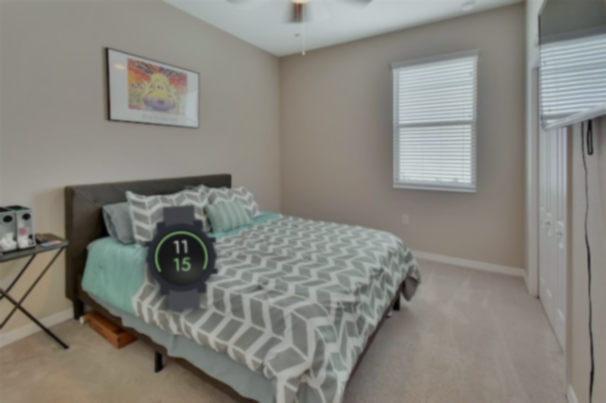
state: 11:15
